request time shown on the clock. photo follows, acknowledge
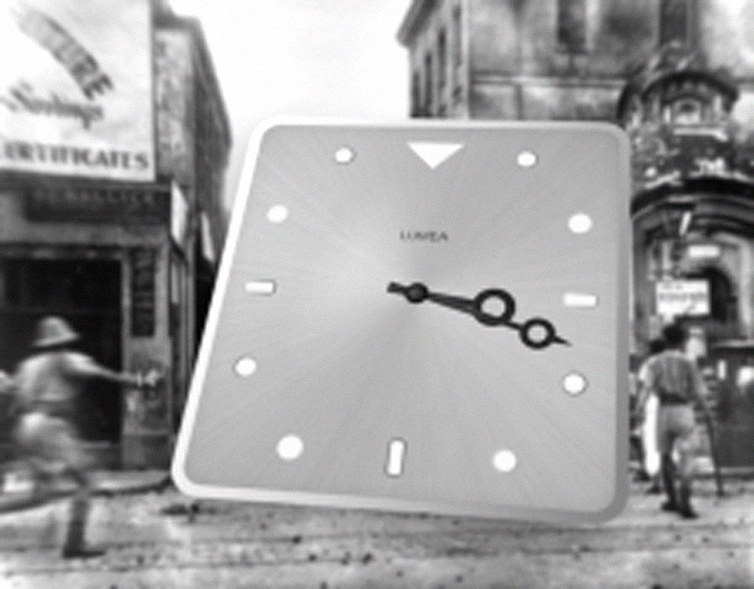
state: 3:18
